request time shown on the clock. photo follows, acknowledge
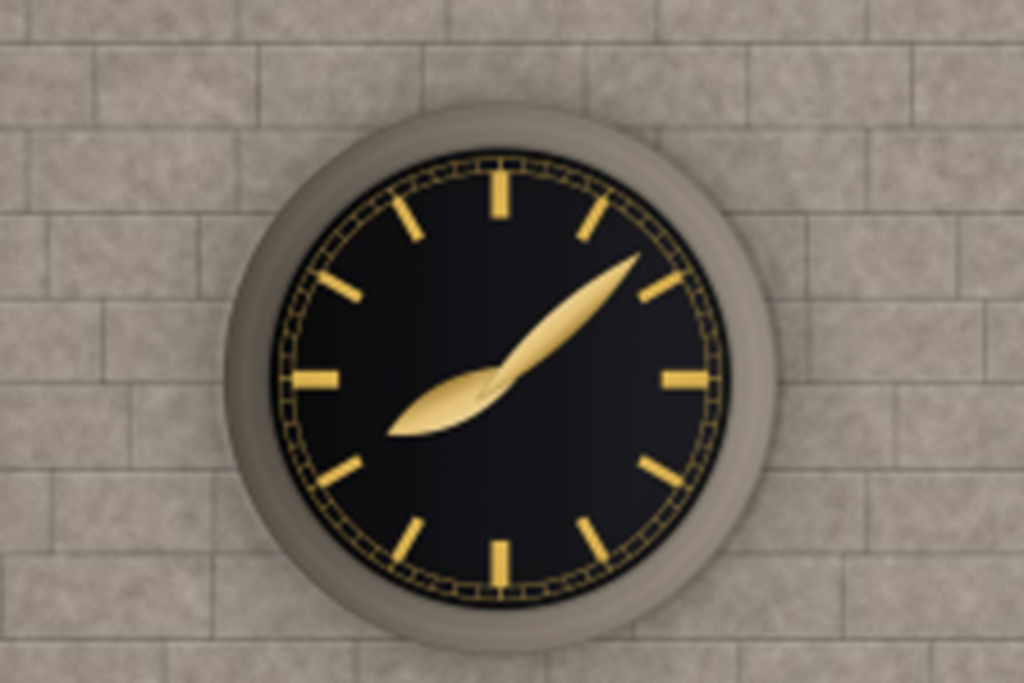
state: 8:08
